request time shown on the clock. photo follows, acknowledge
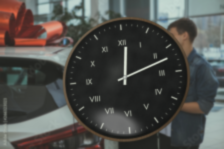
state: 12:12
